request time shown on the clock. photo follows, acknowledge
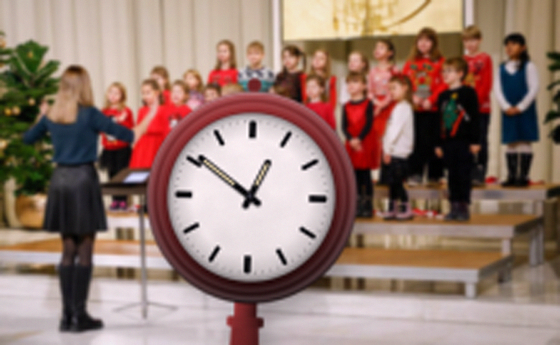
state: 12:51
